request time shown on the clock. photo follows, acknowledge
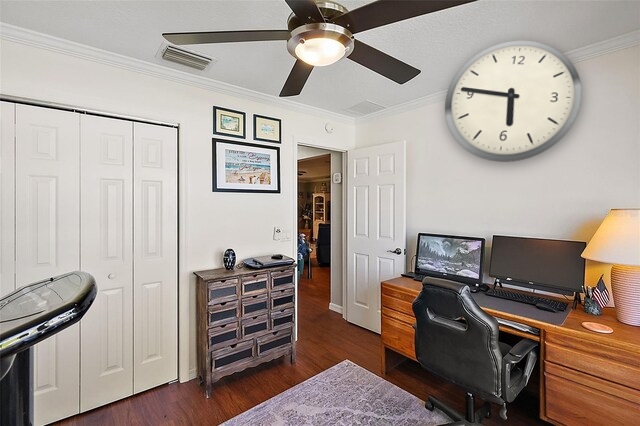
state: 5:46
